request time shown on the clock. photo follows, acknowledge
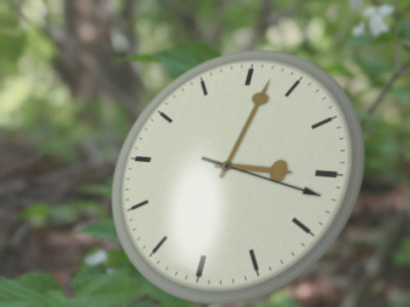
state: 3:02:17
